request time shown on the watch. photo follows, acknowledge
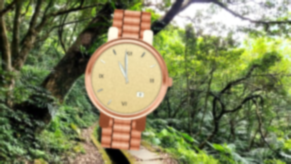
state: 10:59
